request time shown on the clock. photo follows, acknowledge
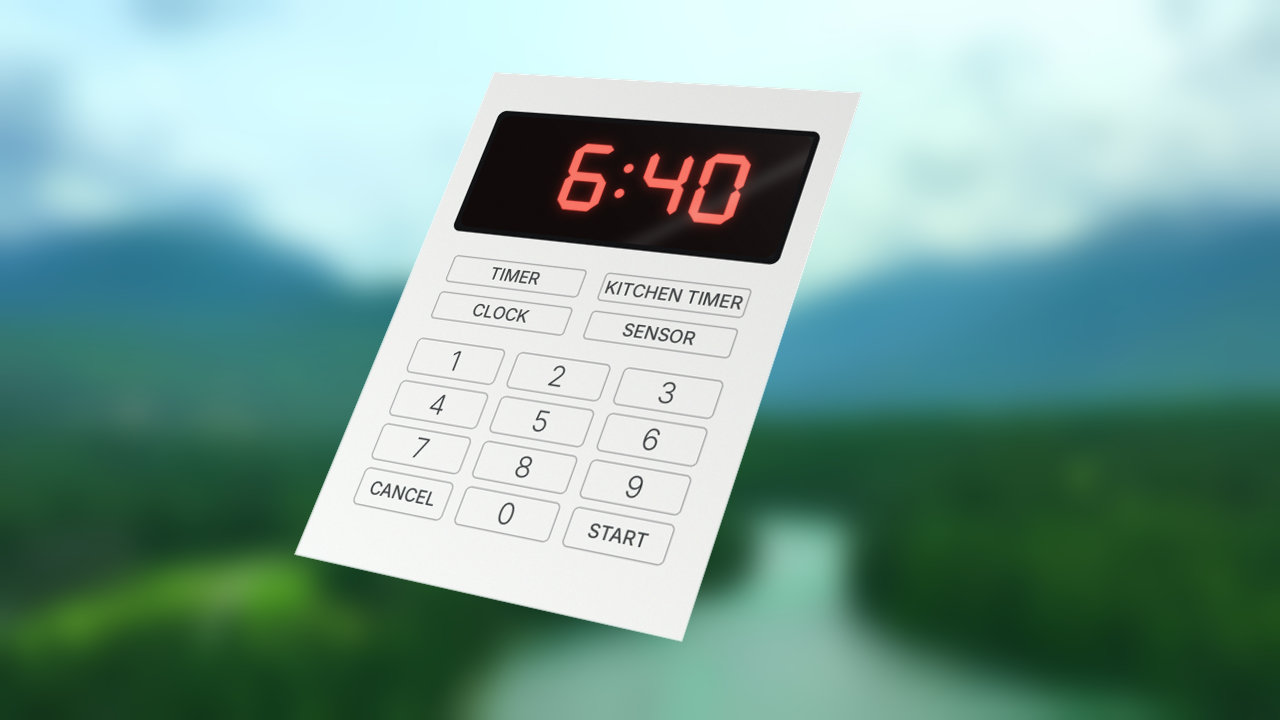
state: 6:40
